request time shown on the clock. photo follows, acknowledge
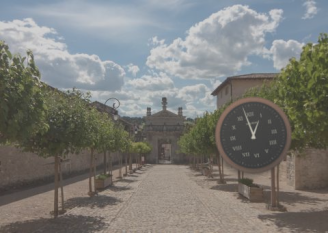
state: 12:58
